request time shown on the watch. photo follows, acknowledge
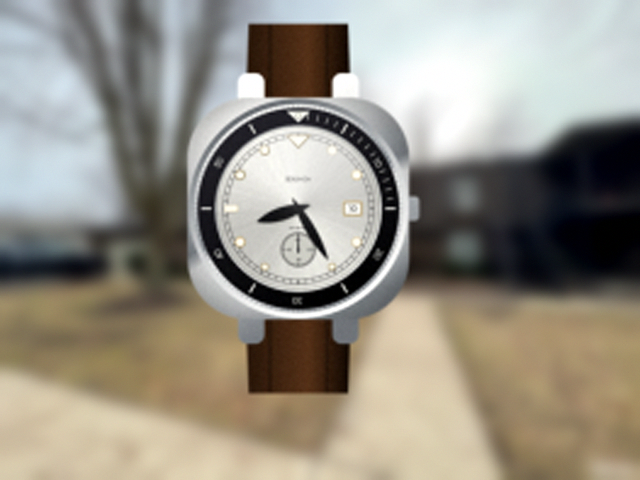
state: 8:25
